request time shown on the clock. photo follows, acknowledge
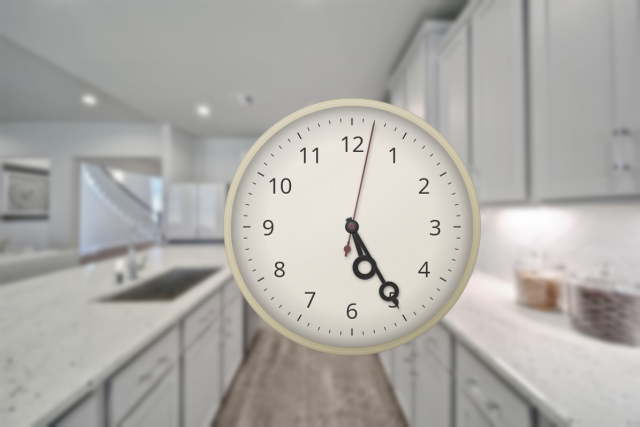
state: 5:25:02
